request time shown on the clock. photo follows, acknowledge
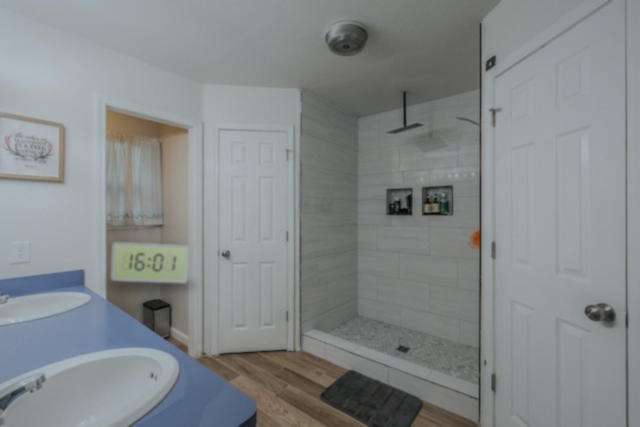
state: 16:01
